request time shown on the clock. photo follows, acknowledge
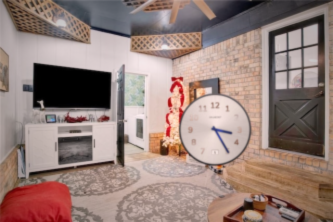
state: 3:25
